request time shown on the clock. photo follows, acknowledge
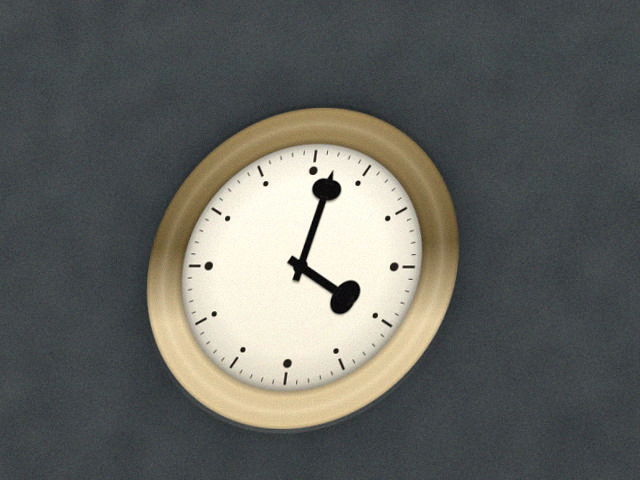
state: 4:02
